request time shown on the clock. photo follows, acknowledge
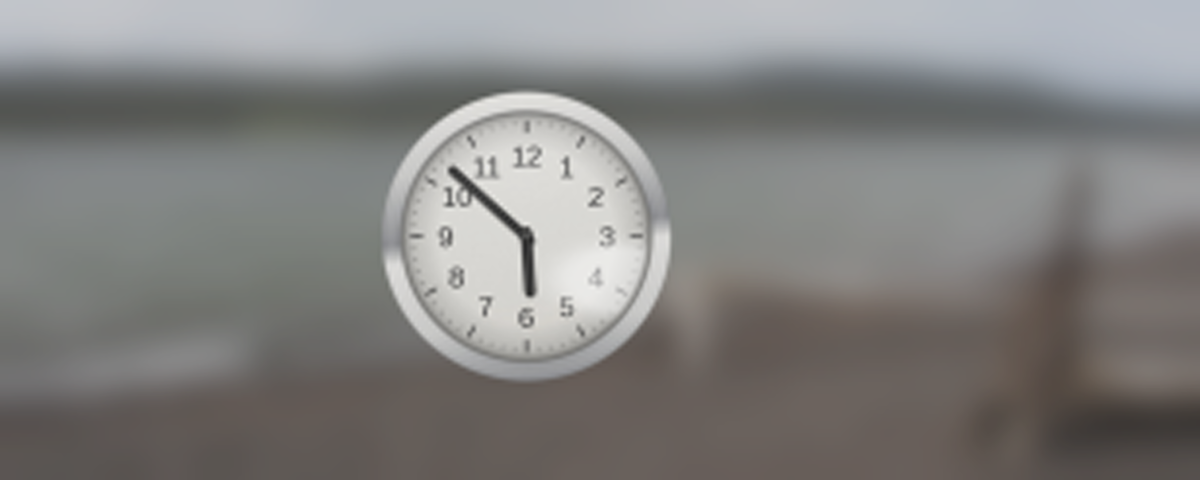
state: 5:52
